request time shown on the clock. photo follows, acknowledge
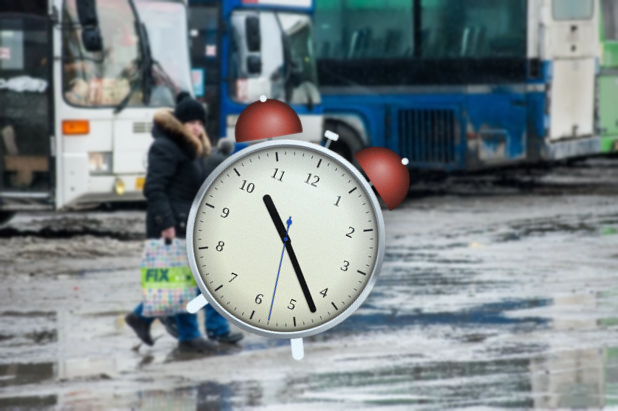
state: 10:22:28
